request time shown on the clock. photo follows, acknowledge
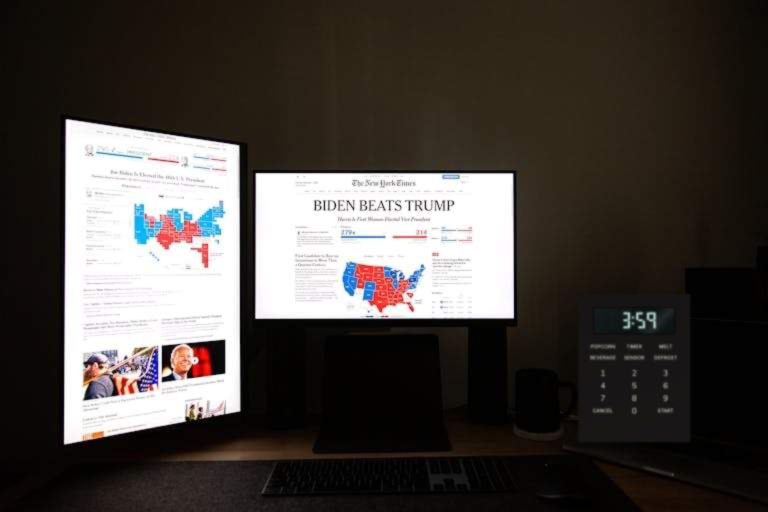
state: 3:59
